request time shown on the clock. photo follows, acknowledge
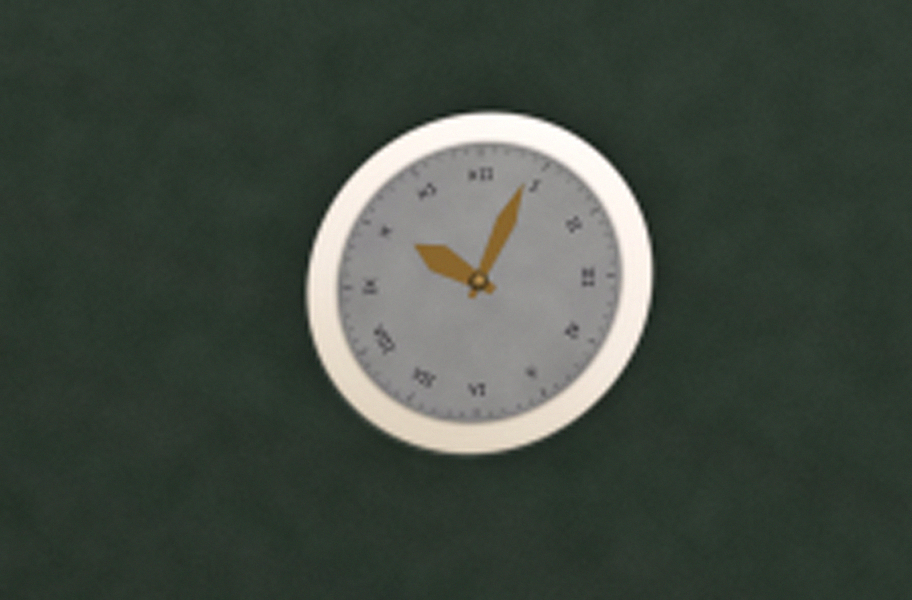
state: 10:04
